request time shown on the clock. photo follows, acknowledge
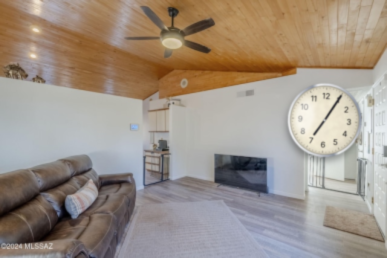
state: 7:05
